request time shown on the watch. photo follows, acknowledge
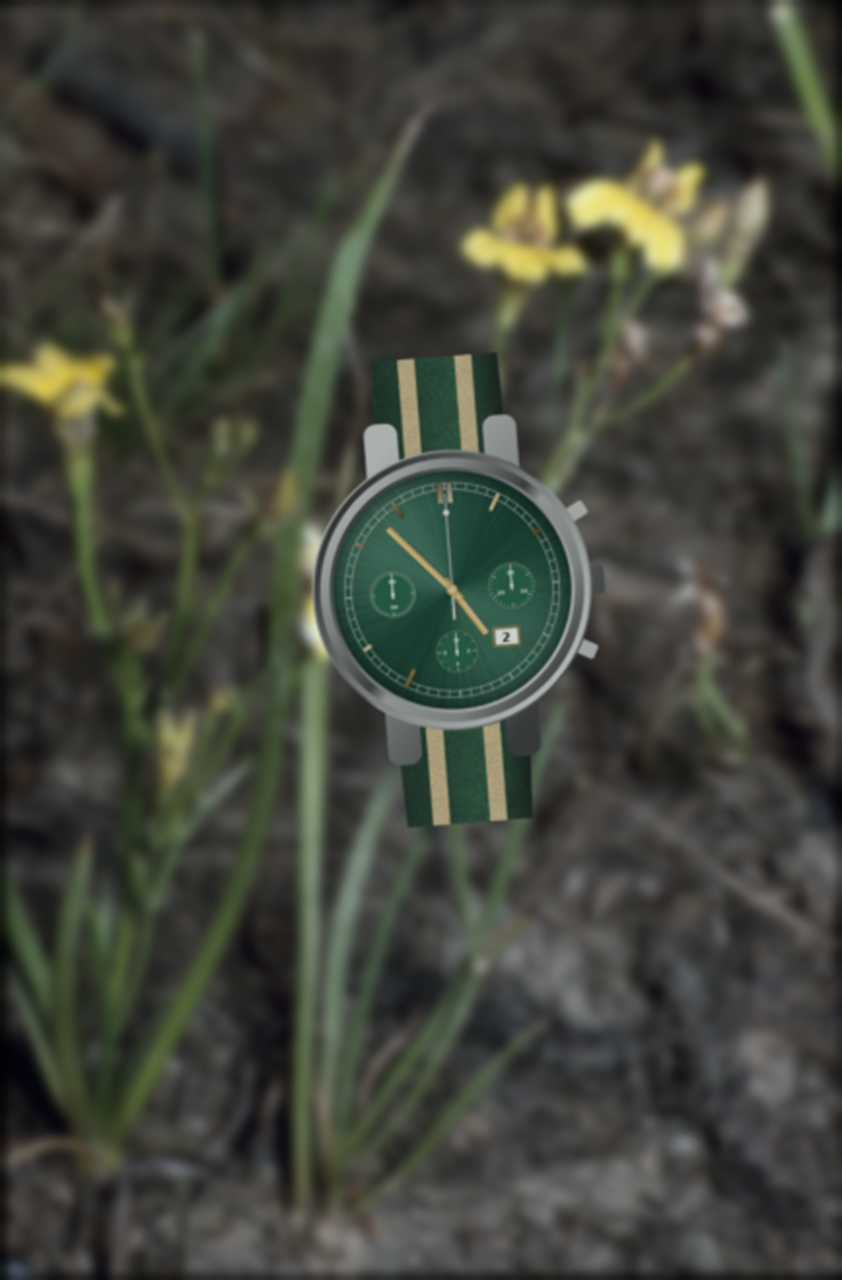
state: 4:53
